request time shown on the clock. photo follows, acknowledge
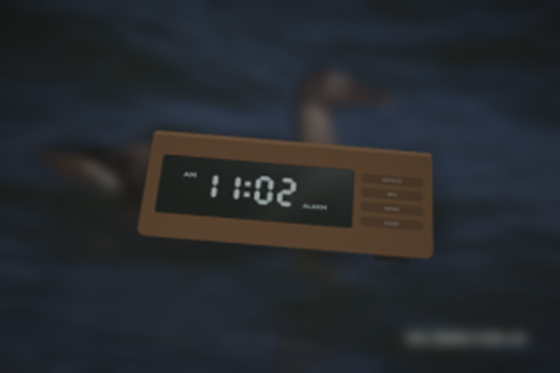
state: 11:02
